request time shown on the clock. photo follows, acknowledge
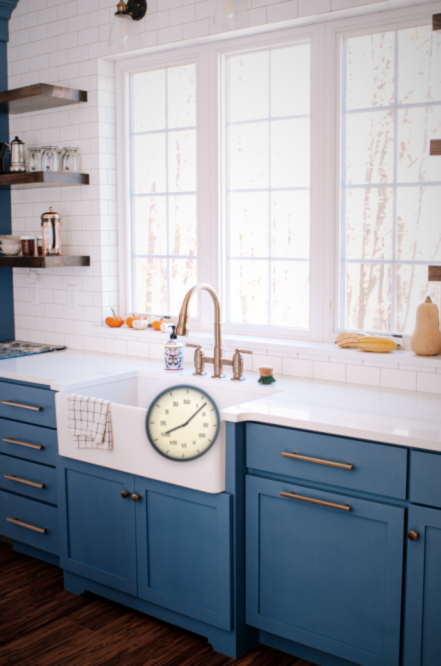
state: 8:07
